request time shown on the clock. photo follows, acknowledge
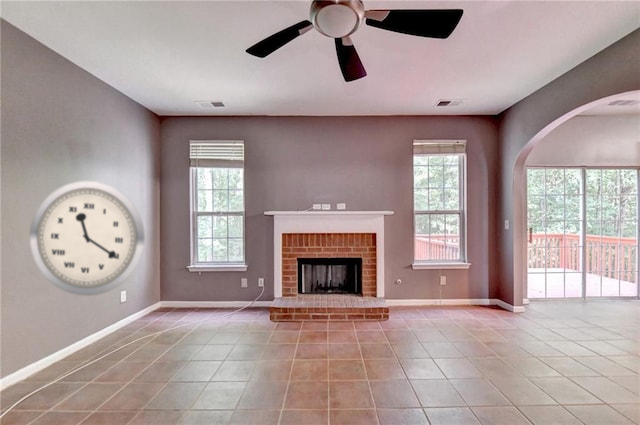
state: 11:20
